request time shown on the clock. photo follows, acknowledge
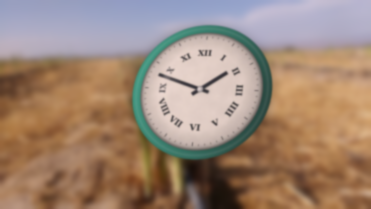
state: 1:48
